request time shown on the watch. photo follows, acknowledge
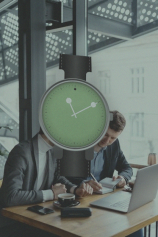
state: 11:10
